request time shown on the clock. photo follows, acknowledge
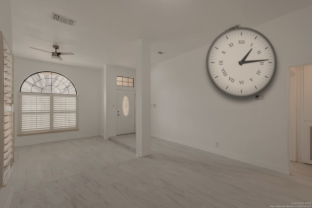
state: 1:14
